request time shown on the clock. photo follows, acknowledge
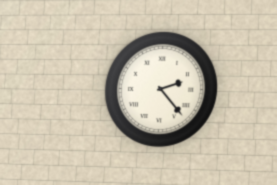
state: 2:23
